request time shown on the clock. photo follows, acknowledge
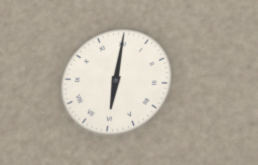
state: 6:00
